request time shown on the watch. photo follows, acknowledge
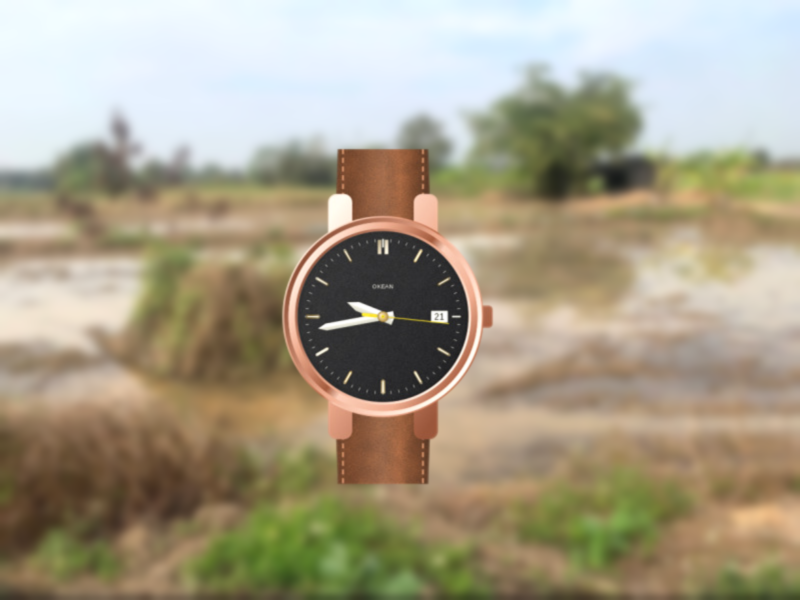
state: 9:43:16
